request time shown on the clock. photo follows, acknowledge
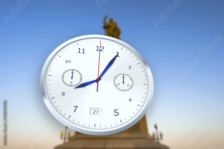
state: 8:05
